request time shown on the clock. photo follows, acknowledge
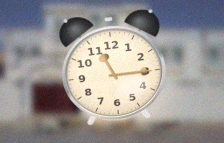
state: 11:15
